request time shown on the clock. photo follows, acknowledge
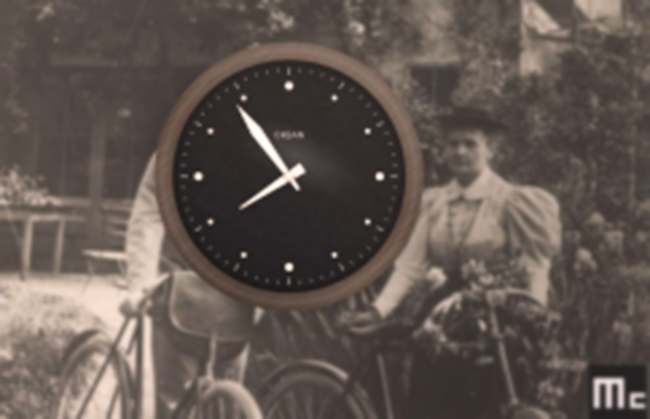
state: 7:54
